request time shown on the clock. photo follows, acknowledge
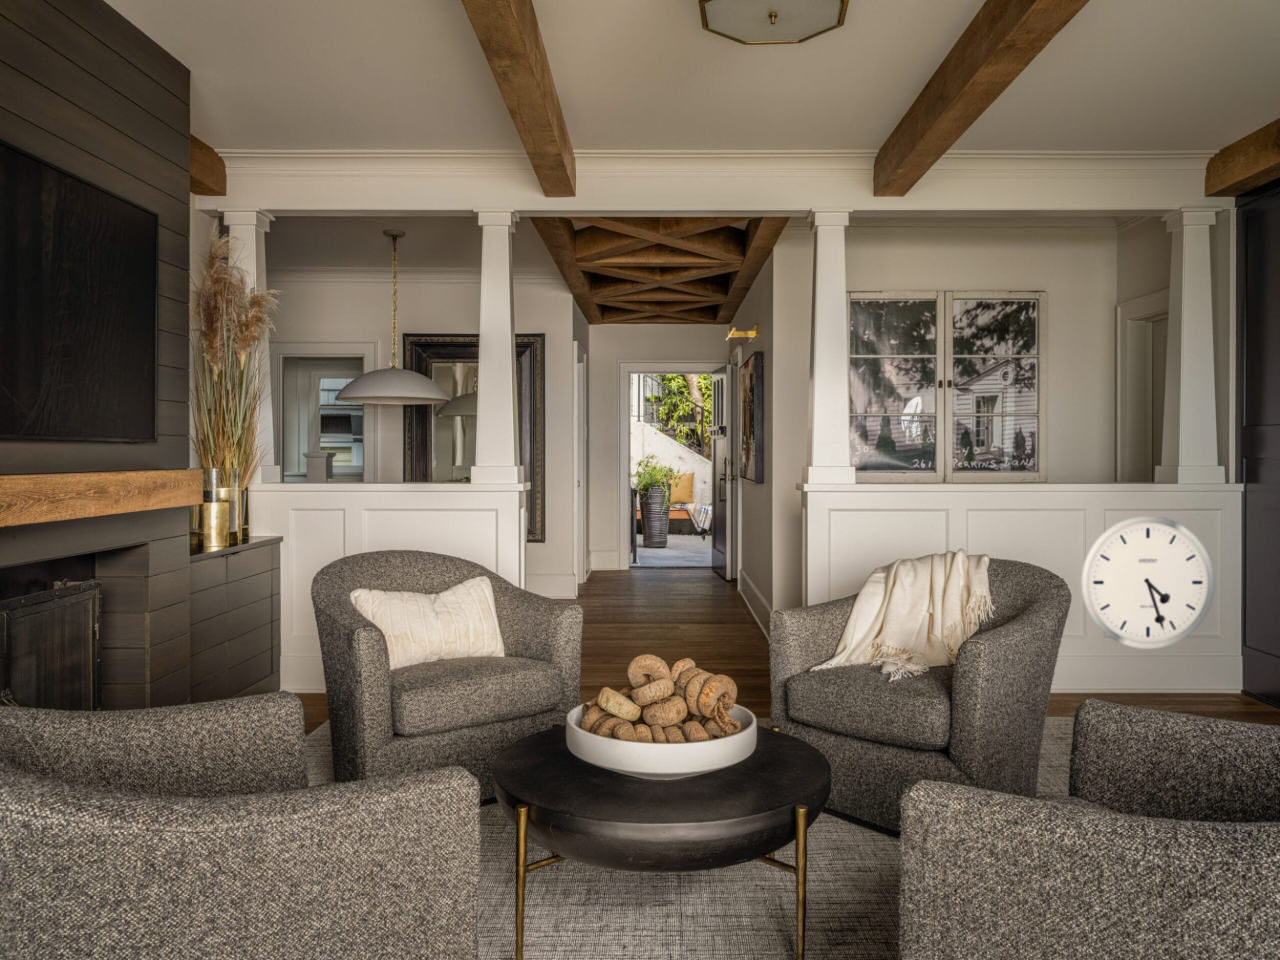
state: 4:27
